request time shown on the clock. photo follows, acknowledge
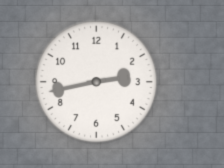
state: 2:43
